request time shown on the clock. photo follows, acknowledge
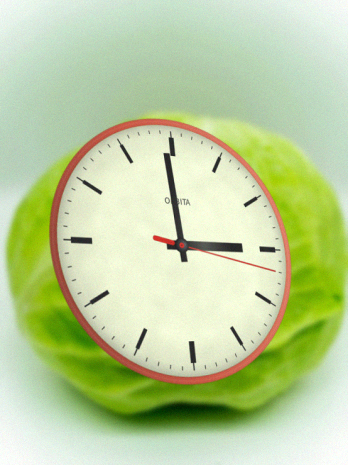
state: 2:59:17
